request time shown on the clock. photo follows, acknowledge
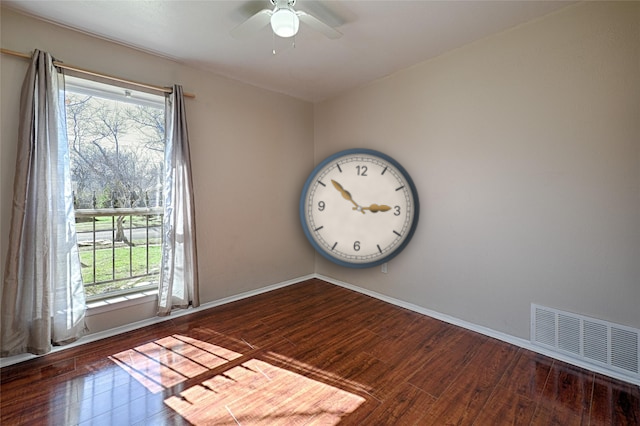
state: 2:52
